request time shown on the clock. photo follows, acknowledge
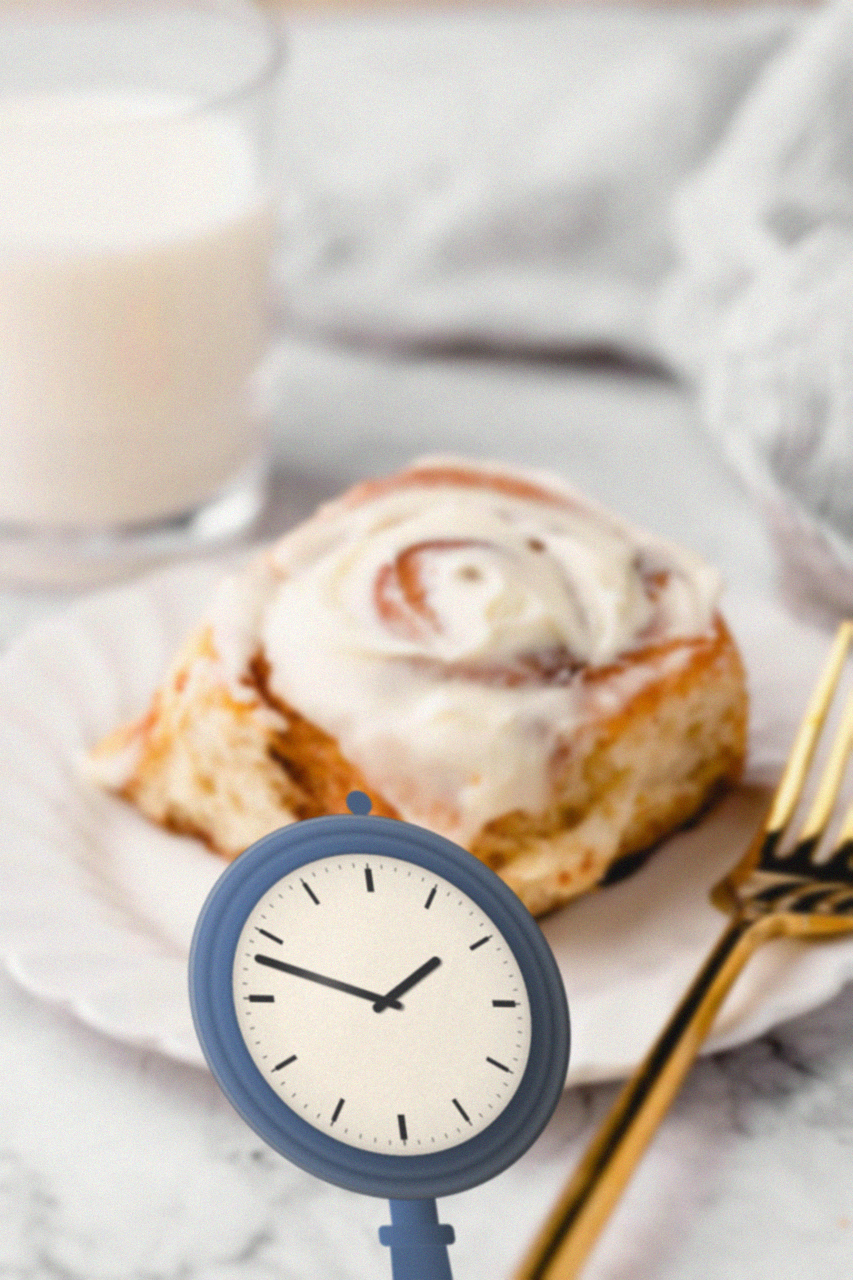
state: 1:48
